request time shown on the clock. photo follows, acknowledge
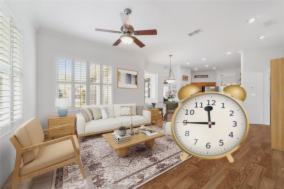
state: 11:45
